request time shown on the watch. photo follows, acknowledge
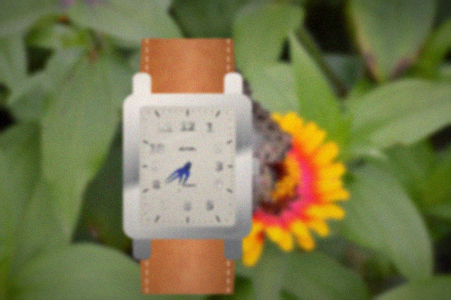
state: 6:39
